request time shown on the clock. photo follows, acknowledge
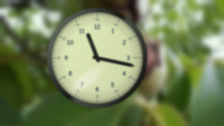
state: 11:17
